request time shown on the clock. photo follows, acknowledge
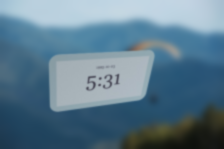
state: 5:31
